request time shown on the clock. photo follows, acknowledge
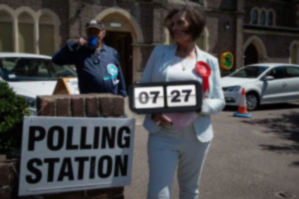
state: 7:27
